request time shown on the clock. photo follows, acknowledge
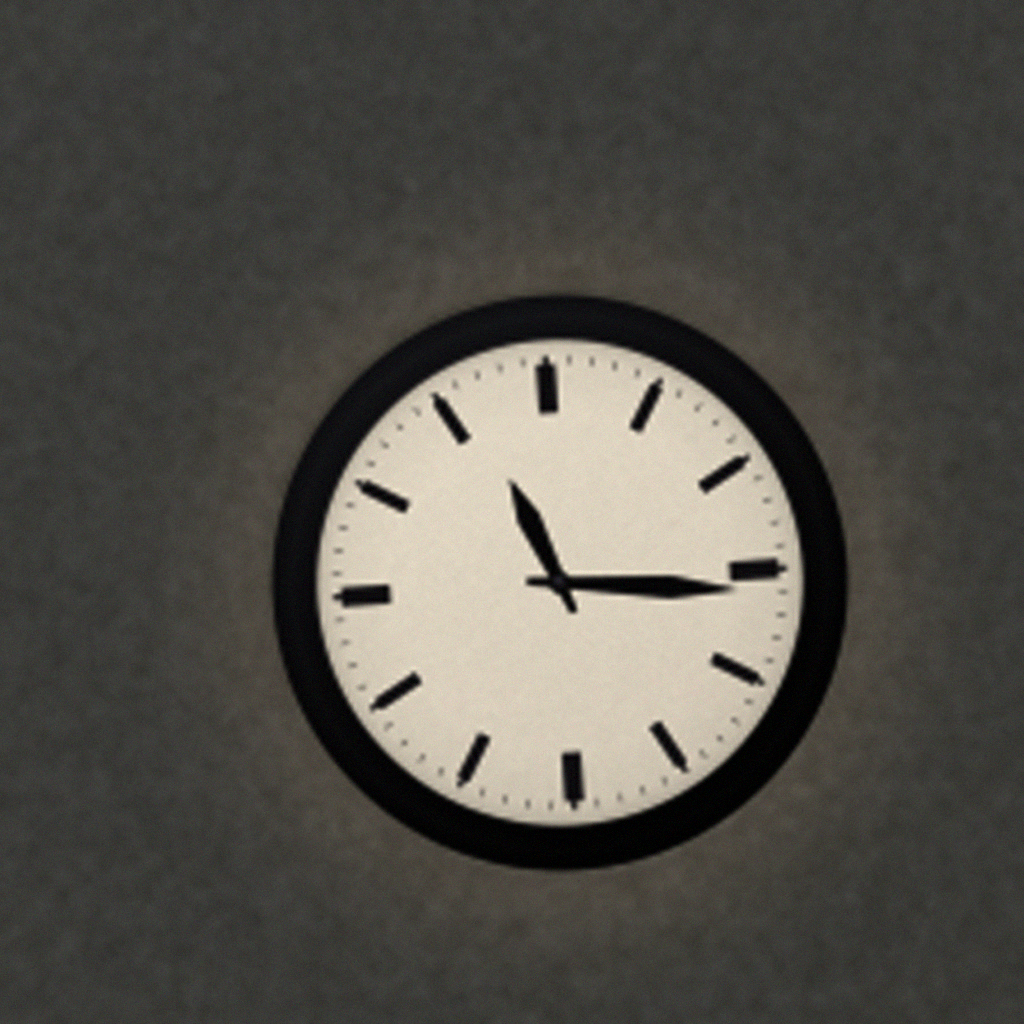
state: 11:16
